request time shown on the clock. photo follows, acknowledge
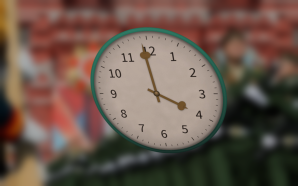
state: 3:59
